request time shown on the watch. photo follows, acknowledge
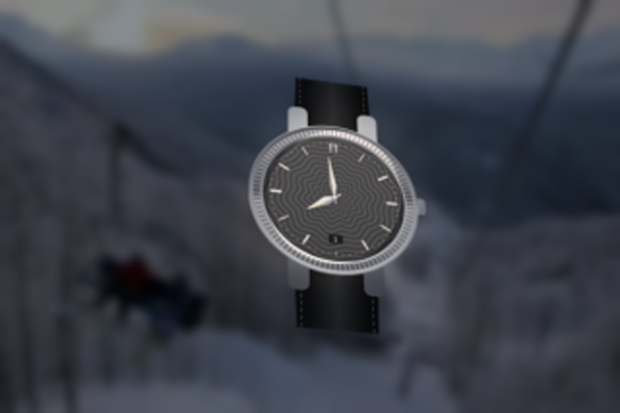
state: 7:59
